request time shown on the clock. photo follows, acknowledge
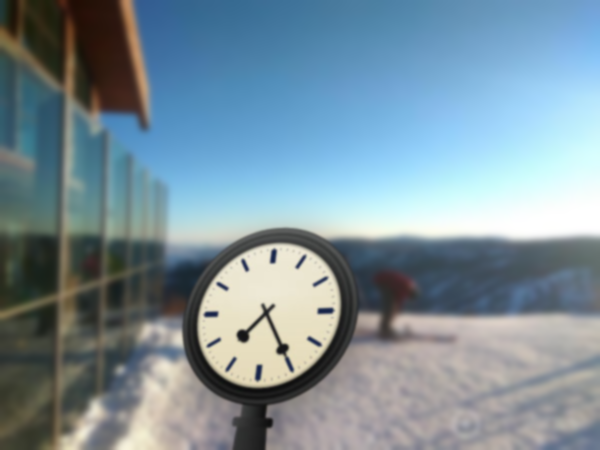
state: 7:25
